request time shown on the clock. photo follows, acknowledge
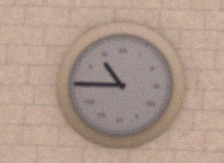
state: 10:45
